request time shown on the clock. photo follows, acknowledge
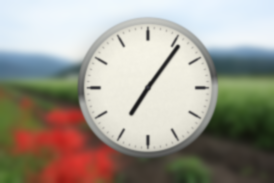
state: 7:06
